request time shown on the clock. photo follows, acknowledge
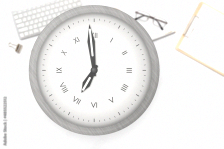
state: 6:59
